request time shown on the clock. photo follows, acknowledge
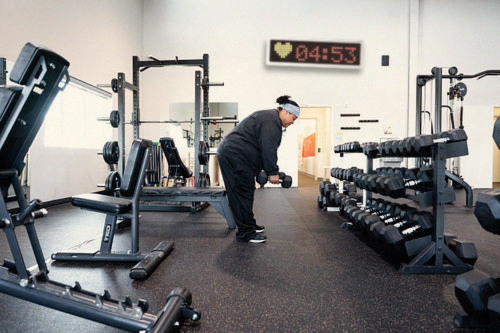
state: 4:53
